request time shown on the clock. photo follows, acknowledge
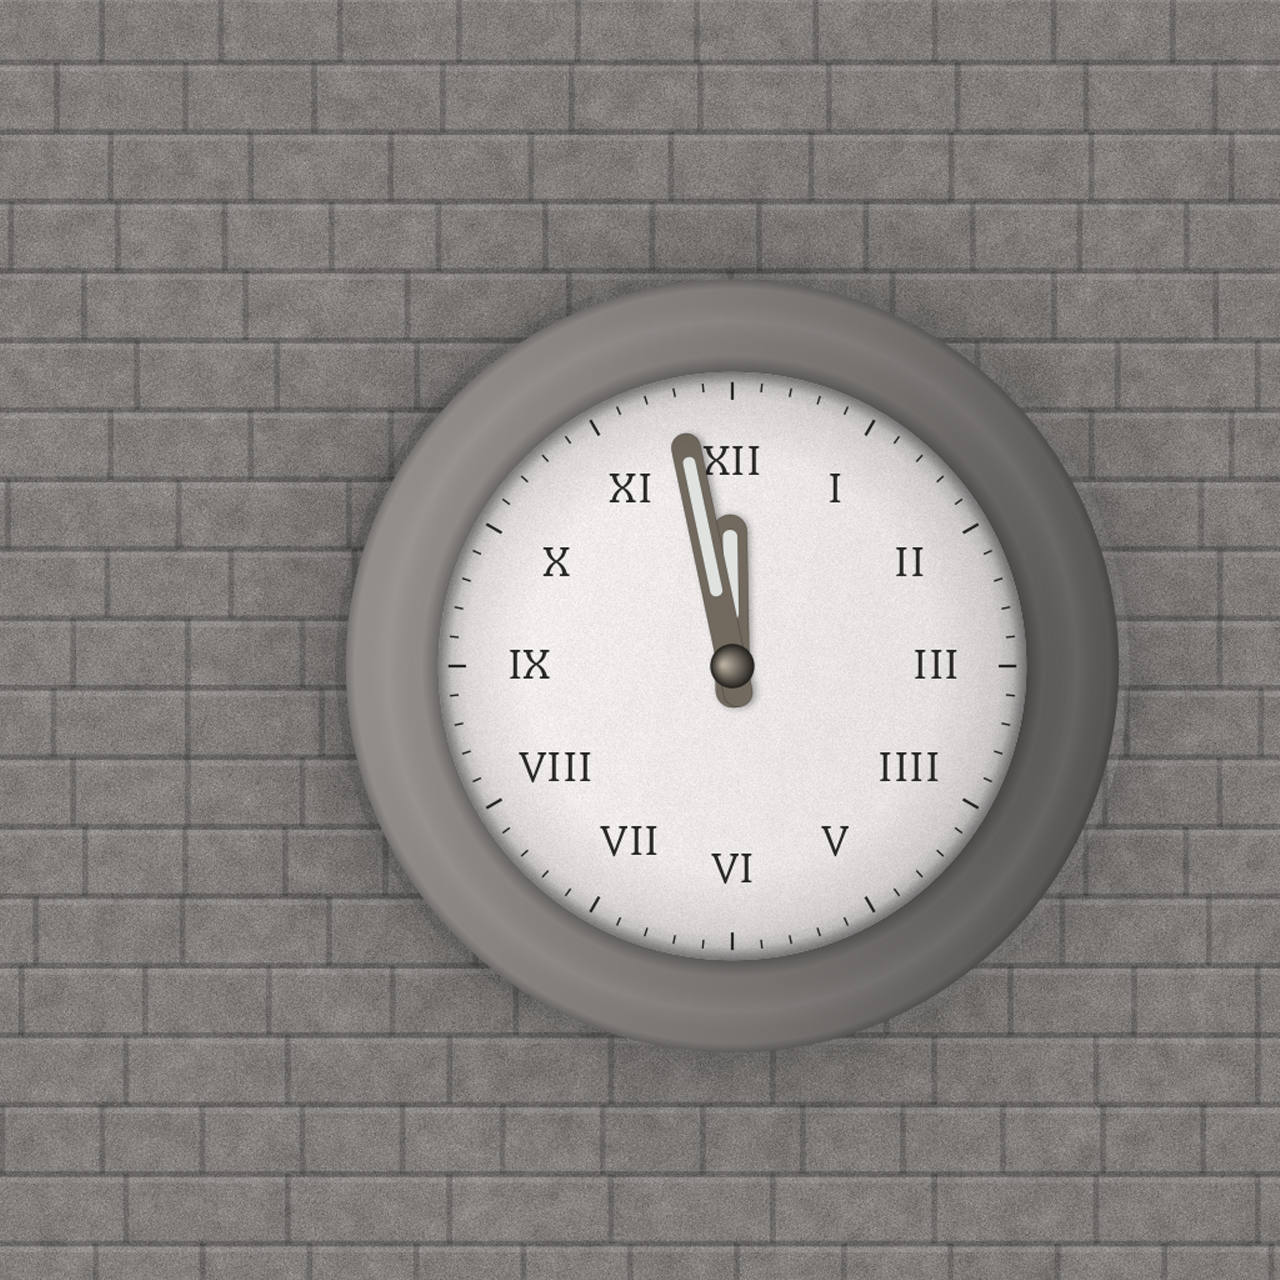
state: 11:58
